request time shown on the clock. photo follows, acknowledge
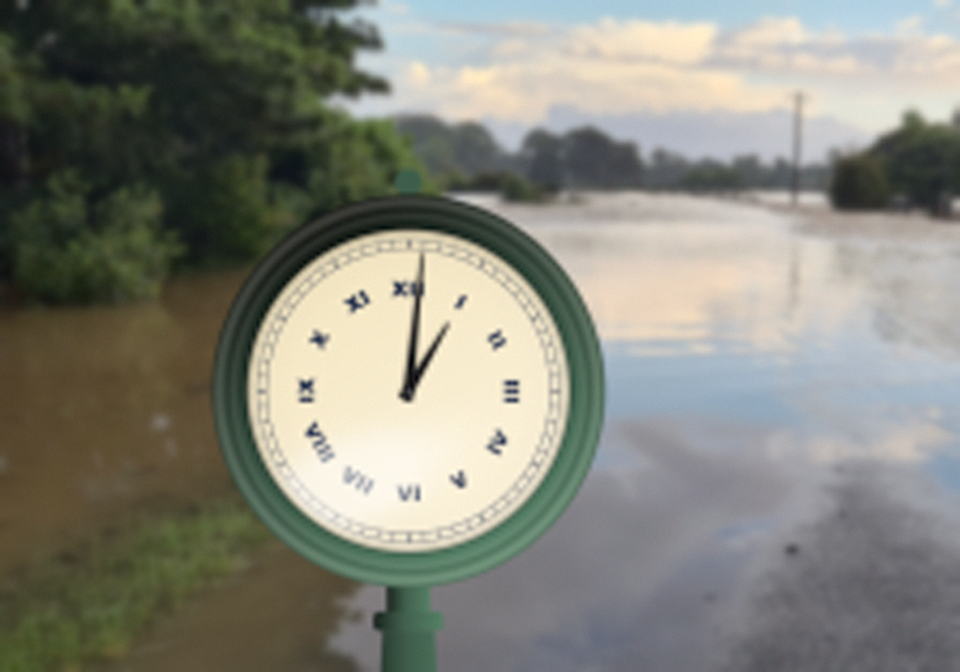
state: 1:01
